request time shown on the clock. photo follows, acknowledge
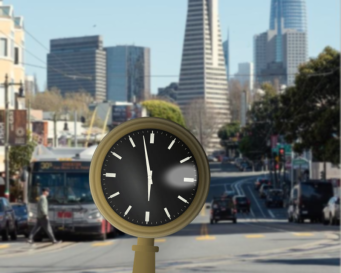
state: 5:58
